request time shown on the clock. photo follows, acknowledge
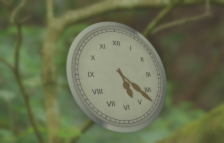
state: 5:22
